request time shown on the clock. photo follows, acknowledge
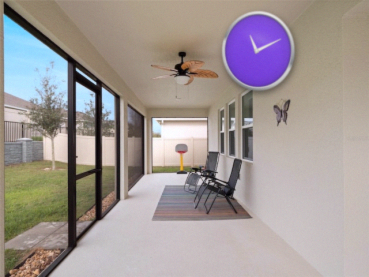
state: 11:11
